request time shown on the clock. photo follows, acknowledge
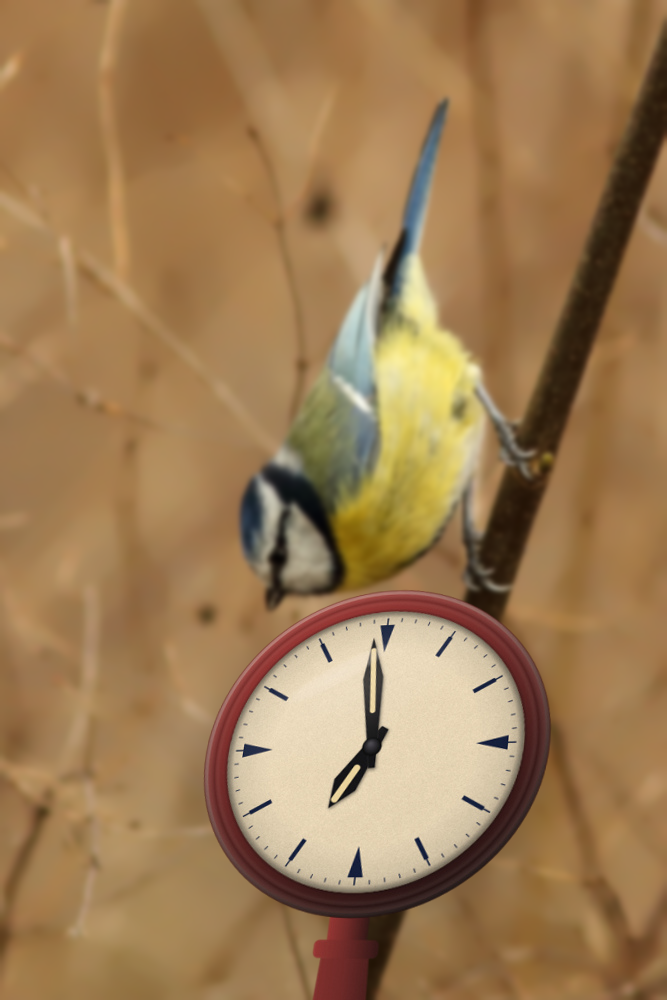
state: 6:59
